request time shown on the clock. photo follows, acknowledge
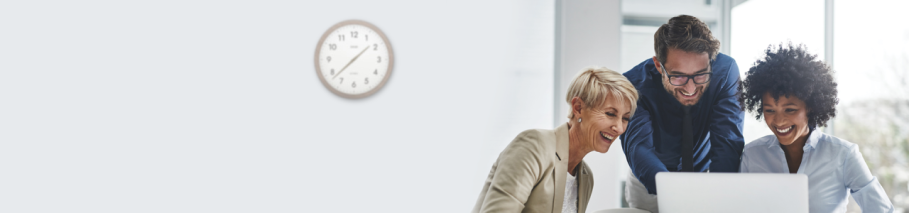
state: 1:38
